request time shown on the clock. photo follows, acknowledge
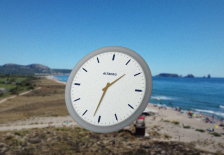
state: 1:32
